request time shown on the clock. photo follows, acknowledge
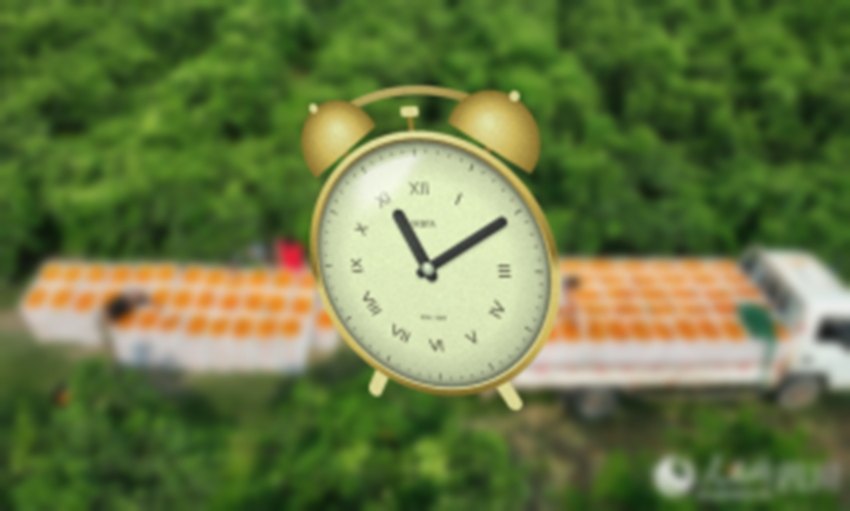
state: 11:10
